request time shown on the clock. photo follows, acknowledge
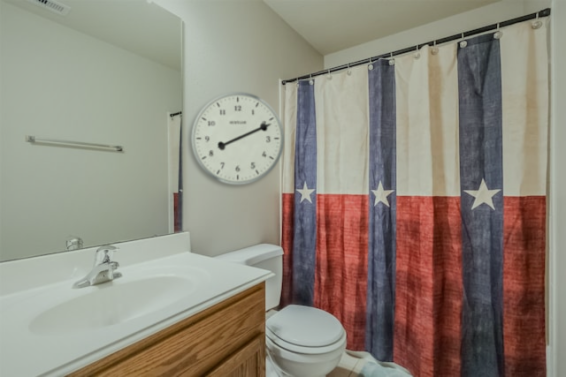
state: 8:11
